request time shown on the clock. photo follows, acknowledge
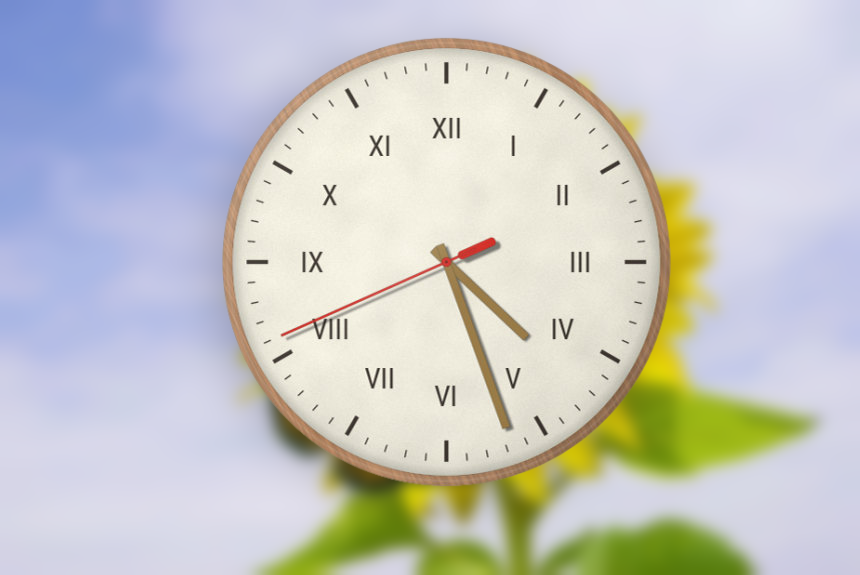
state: 4:26:41
